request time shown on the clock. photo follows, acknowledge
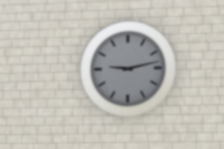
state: 9:13
